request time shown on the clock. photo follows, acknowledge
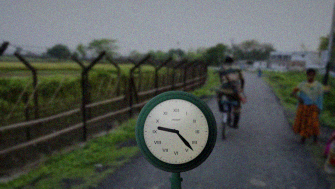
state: 9:23
